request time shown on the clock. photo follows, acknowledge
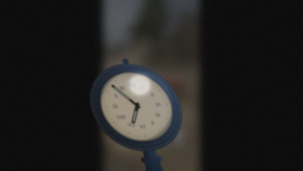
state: 6:53
